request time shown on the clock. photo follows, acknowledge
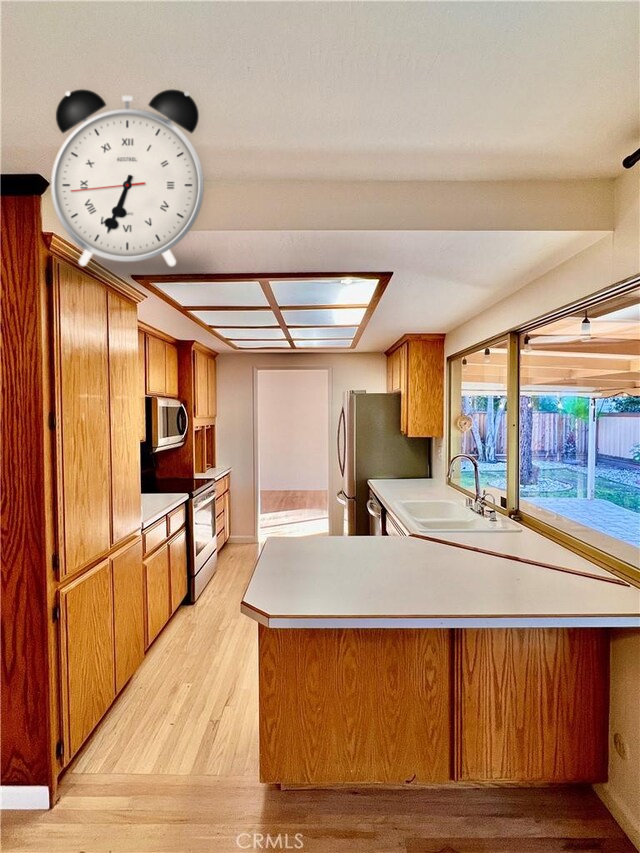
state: 6:33:44
